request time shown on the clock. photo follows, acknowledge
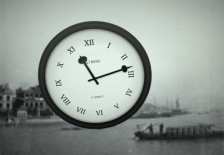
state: 11:13
